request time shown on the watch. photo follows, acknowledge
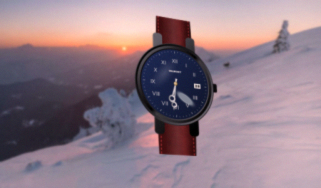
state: 6:31
